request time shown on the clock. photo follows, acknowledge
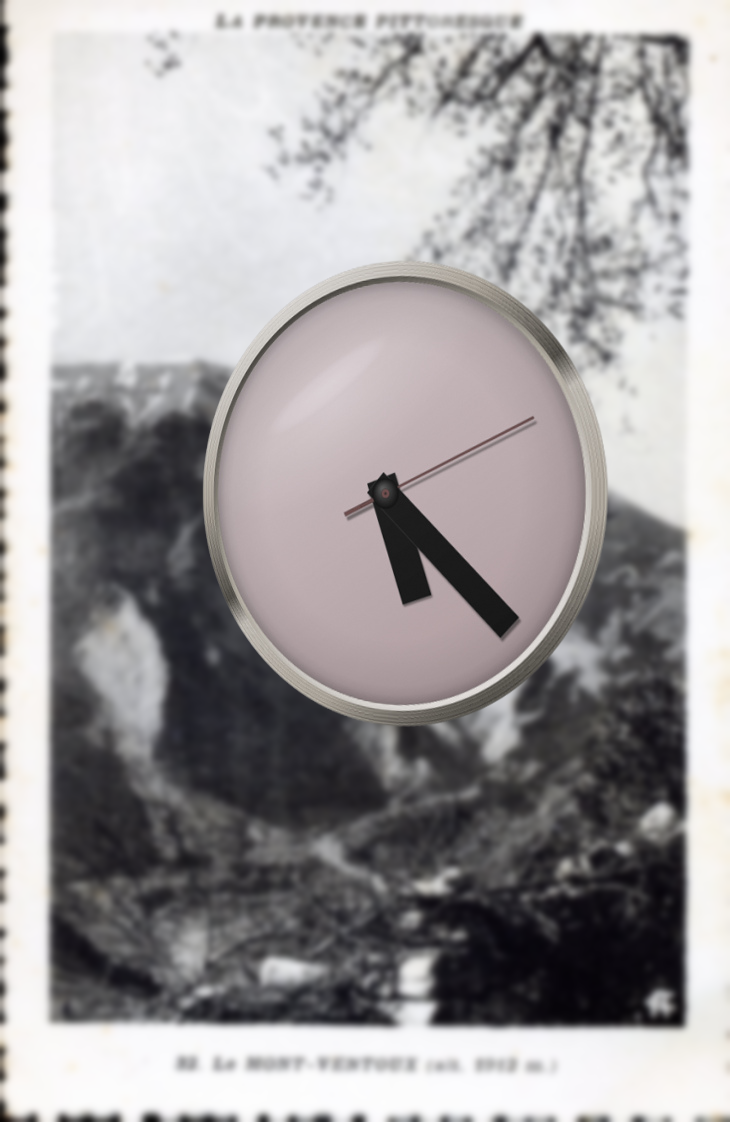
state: 5:22:11
